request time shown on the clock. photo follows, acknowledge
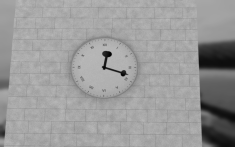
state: 12:18
